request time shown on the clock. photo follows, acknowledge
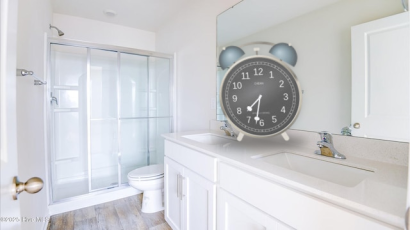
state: 7:32
